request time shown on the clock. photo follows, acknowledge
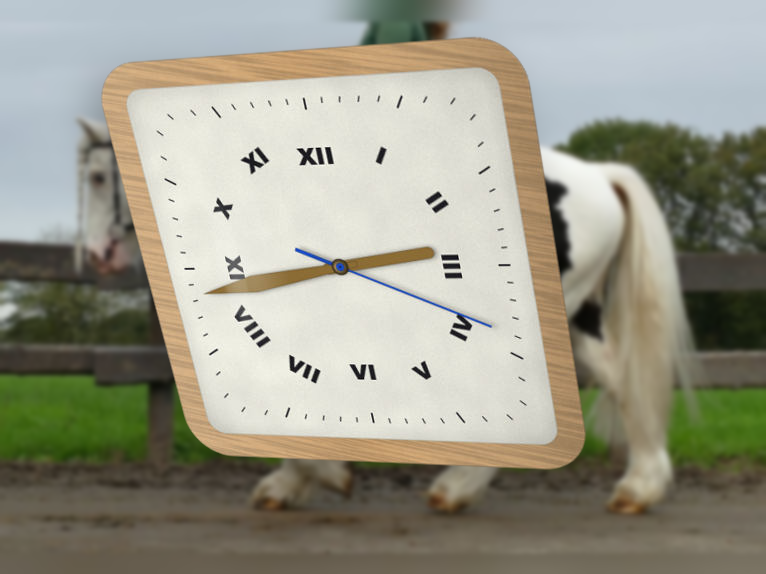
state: 2:43:19
